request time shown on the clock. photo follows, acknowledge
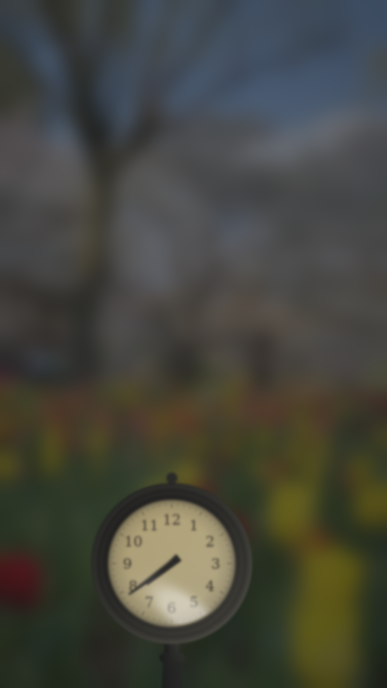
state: 7:39
